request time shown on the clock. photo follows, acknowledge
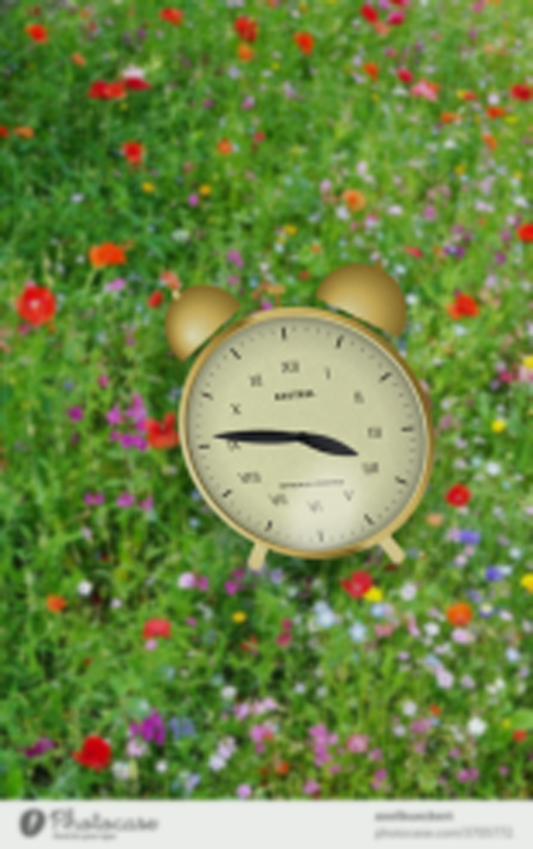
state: 3:46
